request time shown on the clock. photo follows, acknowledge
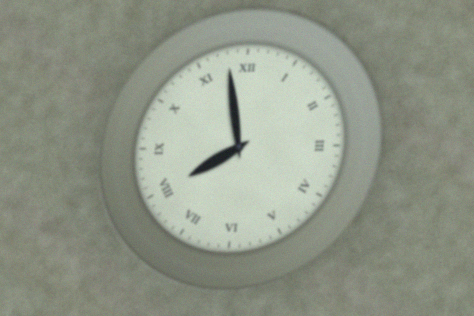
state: 7:58
